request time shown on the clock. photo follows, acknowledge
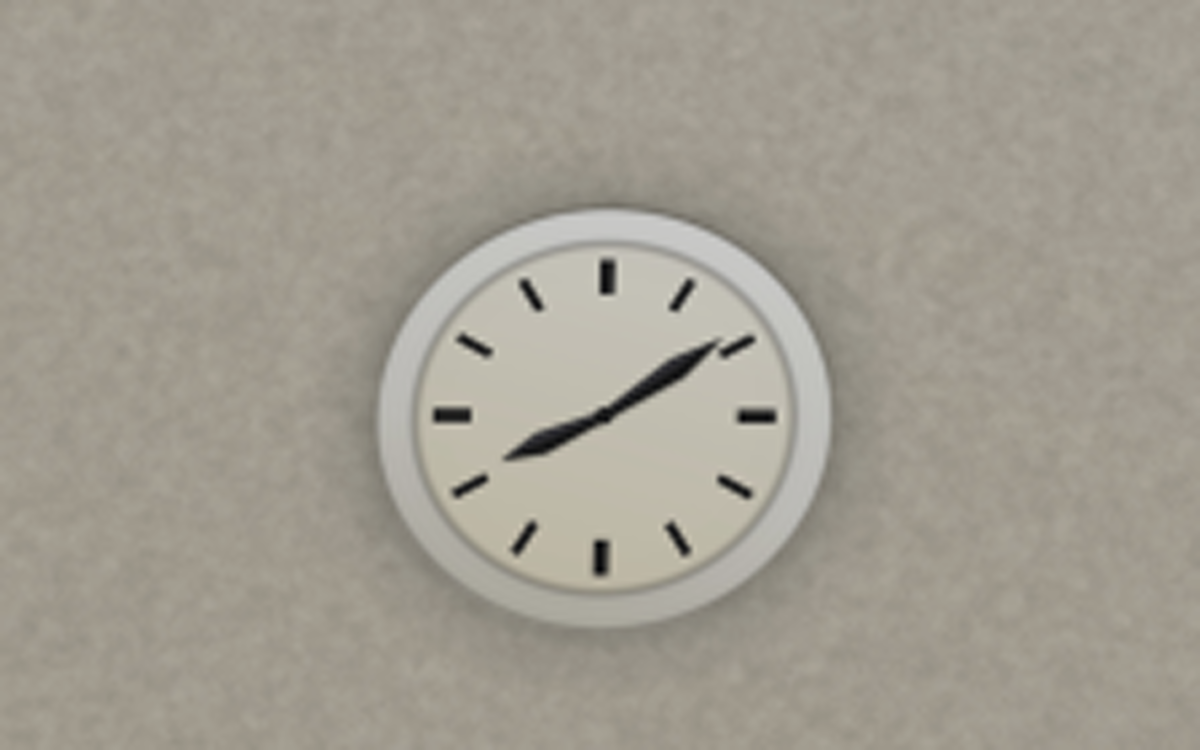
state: 8:09
